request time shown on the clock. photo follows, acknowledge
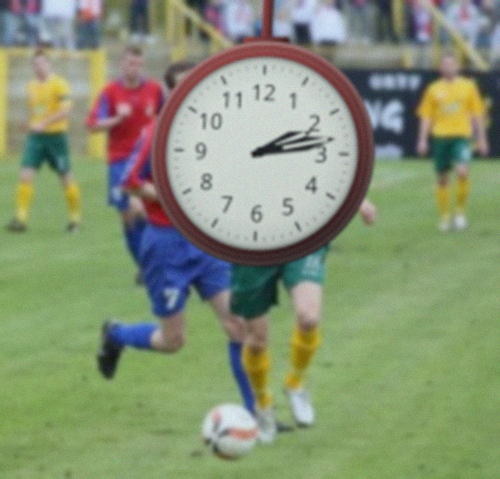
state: 2:13
